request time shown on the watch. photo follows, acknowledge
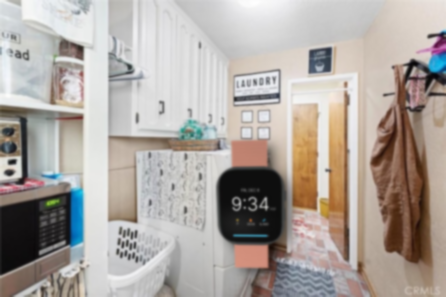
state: 9:34
